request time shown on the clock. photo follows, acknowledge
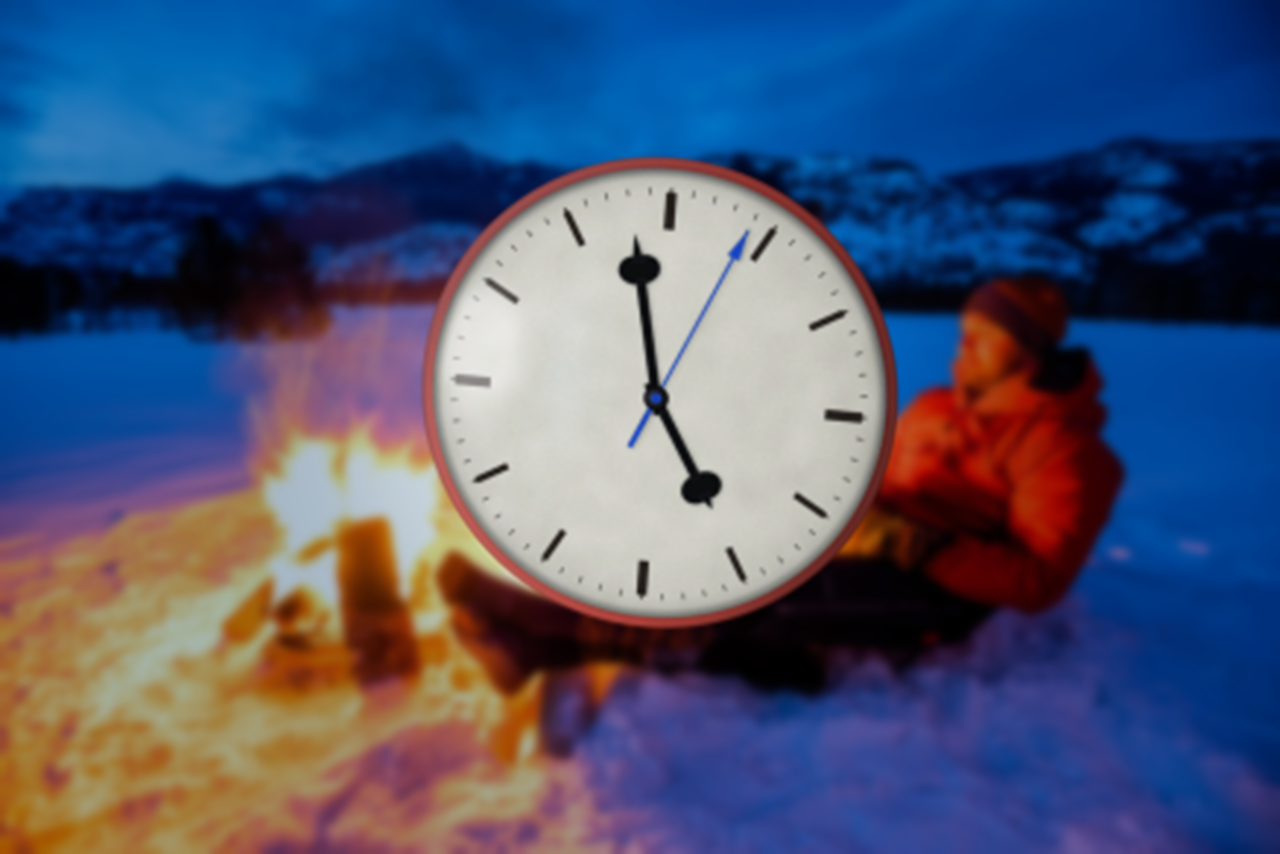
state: 4:58:04
